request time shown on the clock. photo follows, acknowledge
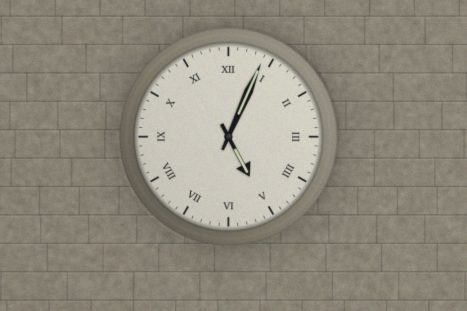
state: 5:04
